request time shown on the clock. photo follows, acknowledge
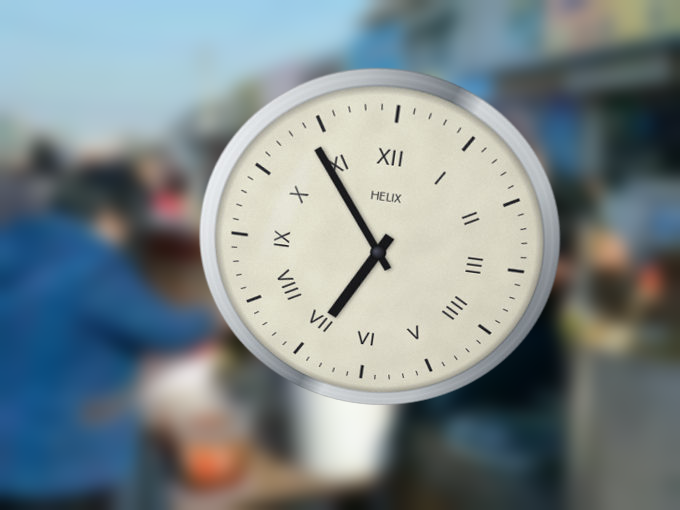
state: 6:54
